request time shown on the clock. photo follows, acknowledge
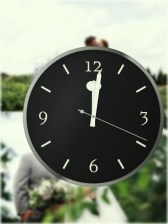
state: 12:01:19
